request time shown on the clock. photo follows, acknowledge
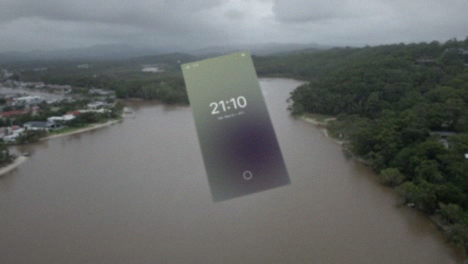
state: 21:10
